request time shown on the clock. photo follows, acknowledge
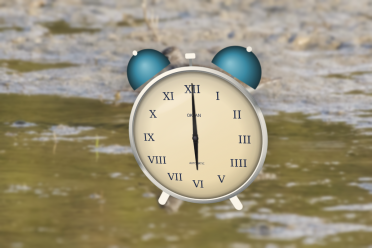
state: 6:00
